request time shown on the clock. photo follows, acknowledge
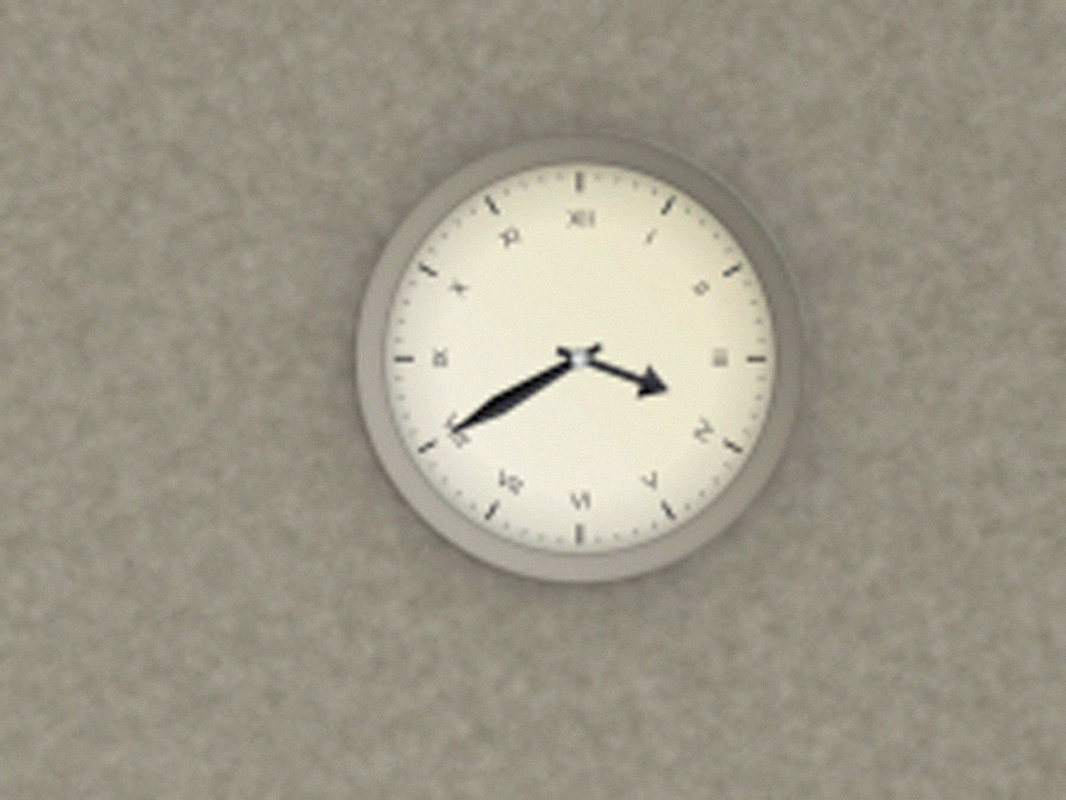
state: 3:40
